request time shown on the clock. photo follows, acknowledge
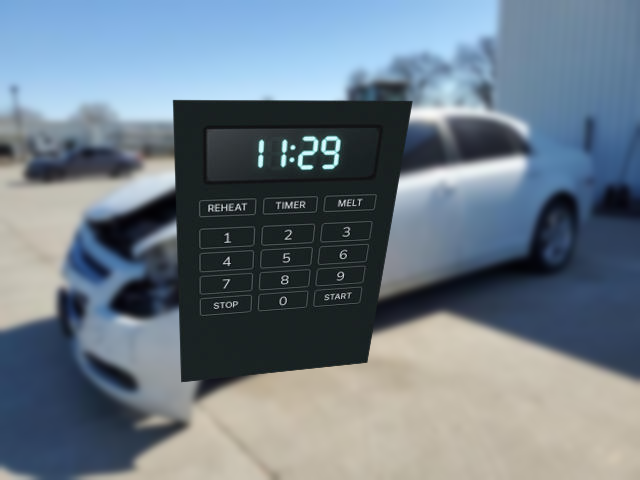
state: 11:29
